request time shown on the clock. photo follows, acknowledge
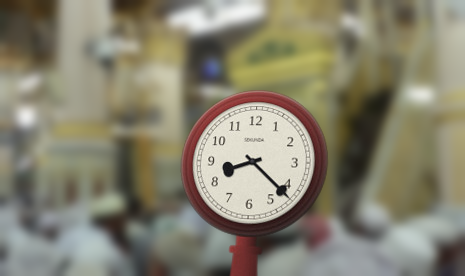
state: 8:22
